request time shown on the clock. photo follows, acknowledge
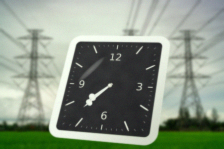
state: 7:37
